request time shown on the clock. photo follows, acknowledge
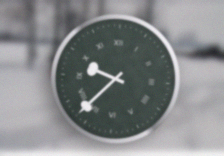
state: 9:37
